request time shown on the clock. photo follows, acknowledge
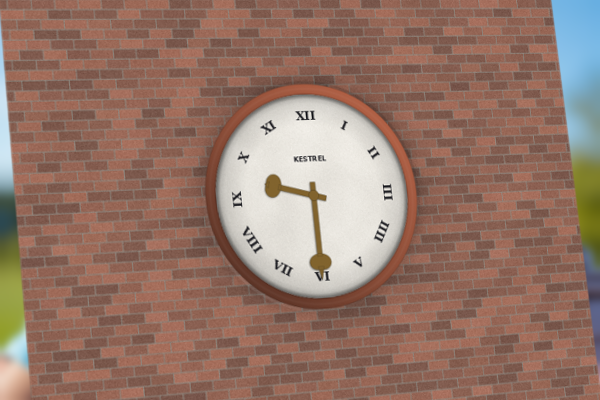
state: 9:30
